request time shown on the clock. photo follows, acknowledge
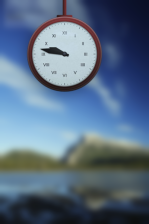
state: 9:47
